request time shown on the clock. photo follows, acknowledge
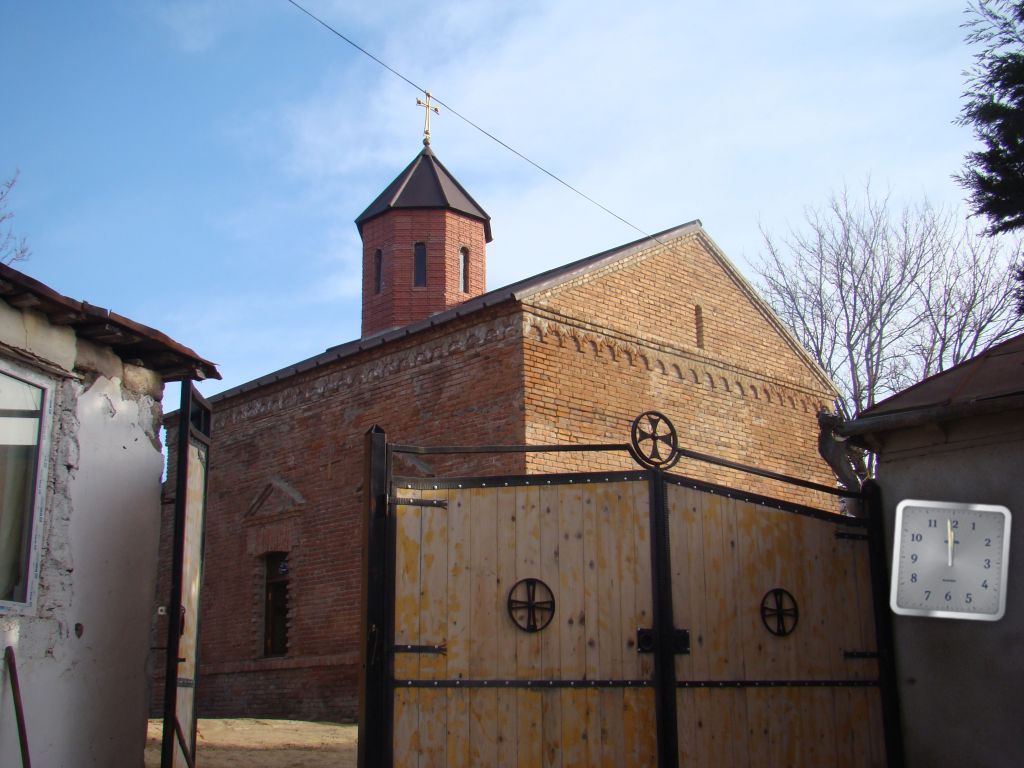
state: 11:59
